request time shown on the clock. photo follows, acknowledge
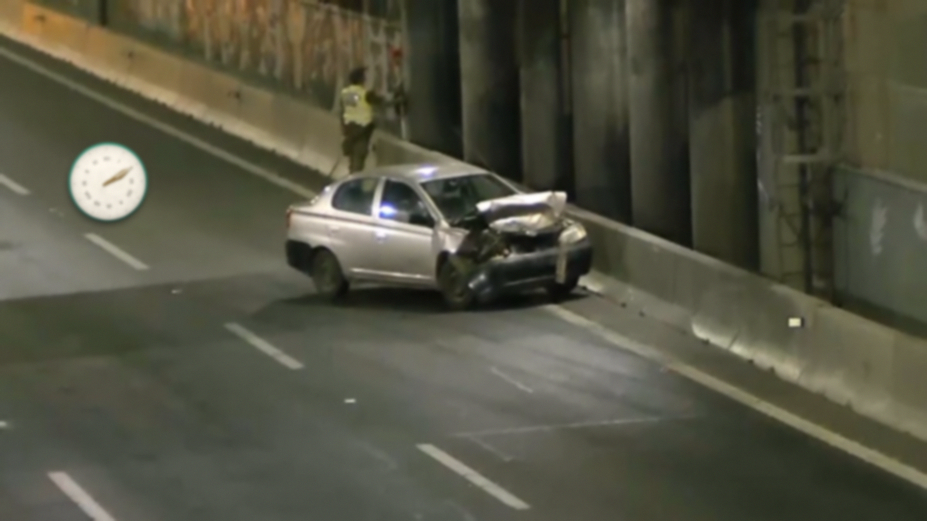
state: 2:10
